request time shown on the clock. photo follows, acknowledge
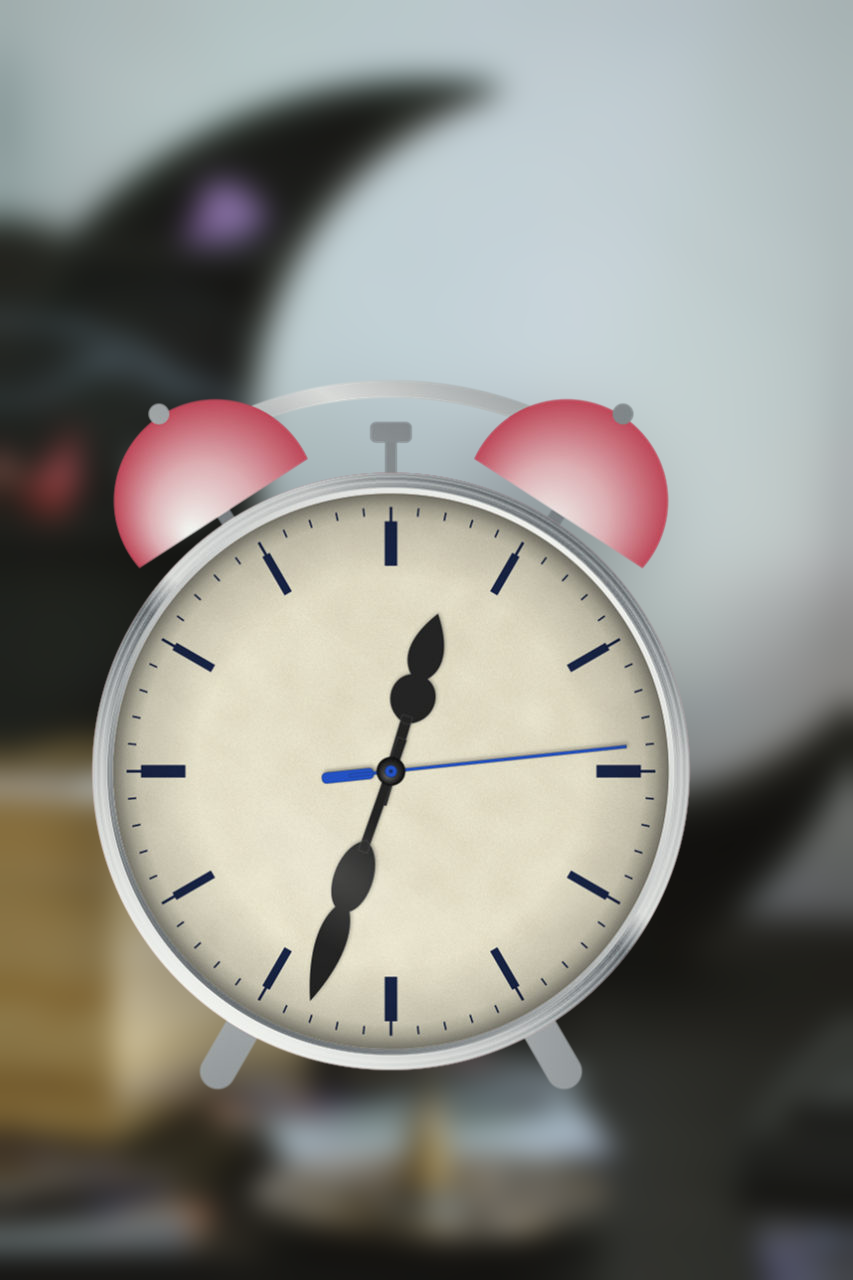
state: 12:33:14
